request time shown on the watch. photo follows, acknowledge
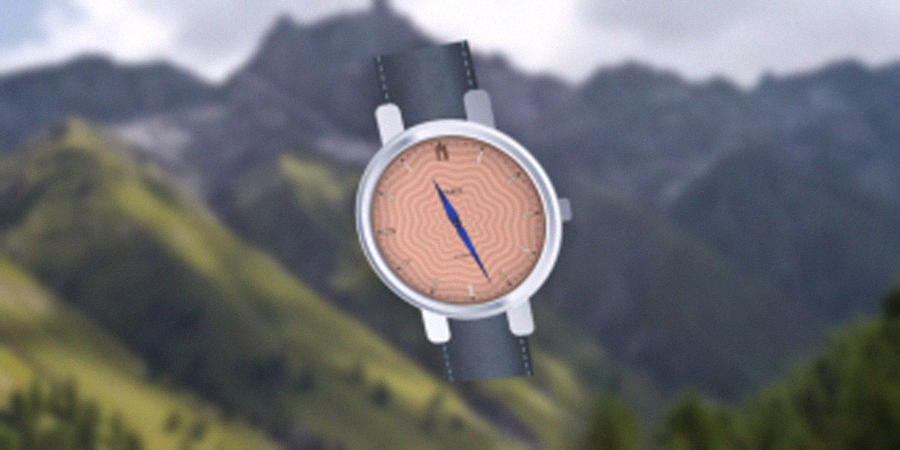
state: 11:27
